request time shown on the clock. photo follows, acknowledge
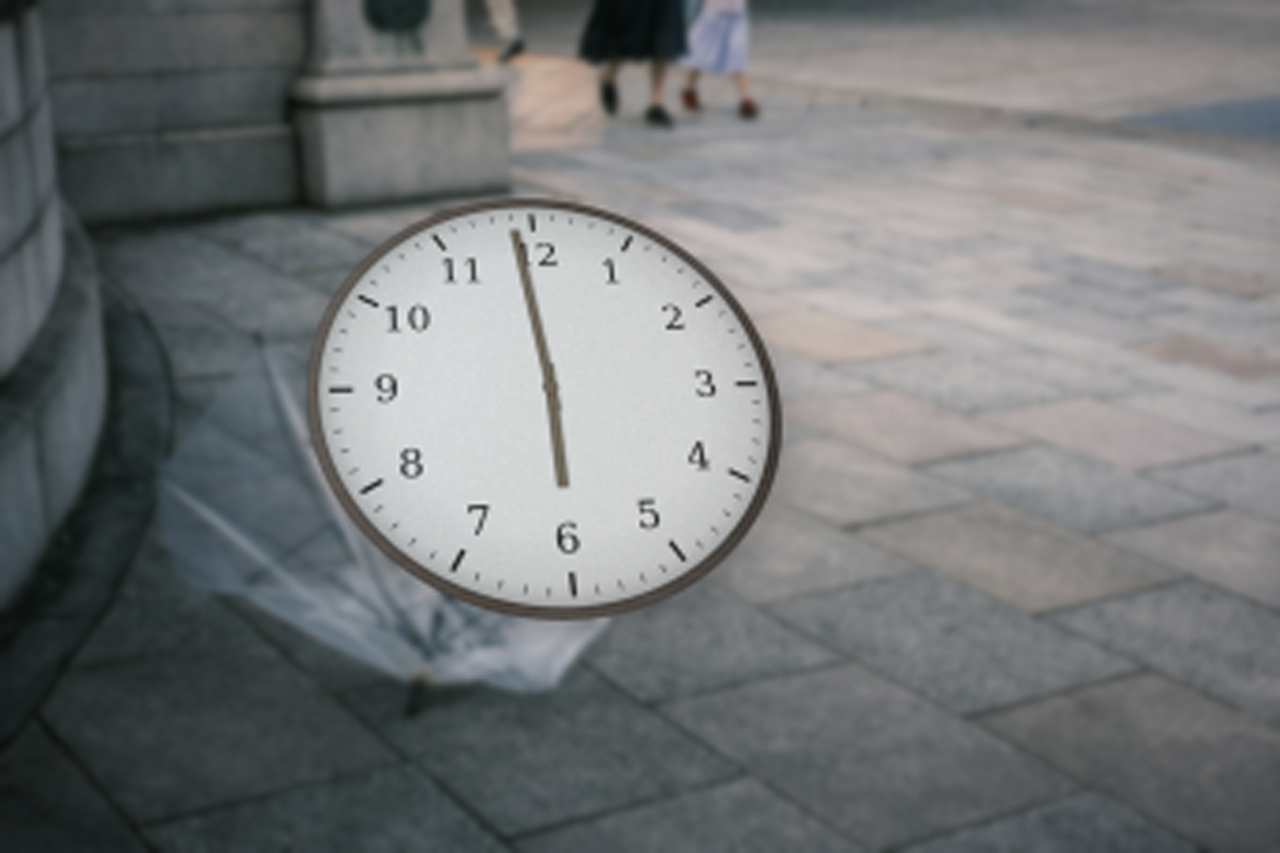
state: 5:59
